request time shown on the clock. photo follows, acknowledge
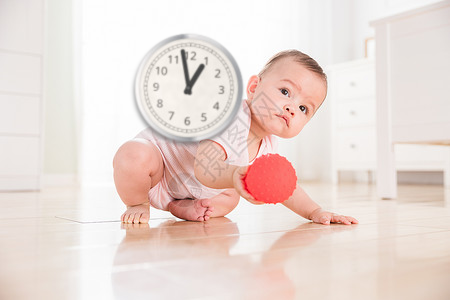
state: 12:58
